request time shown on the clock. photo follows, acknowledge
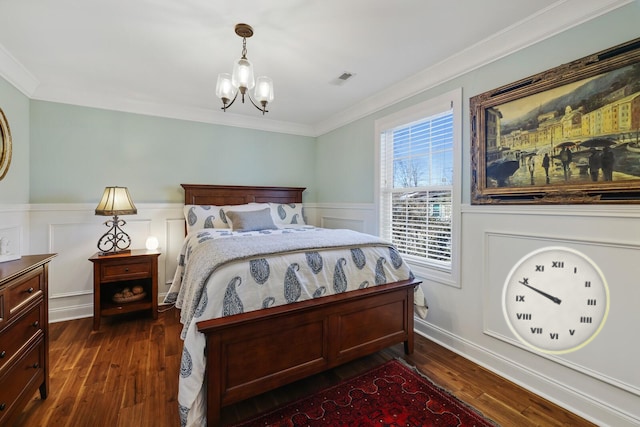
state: 9:49
